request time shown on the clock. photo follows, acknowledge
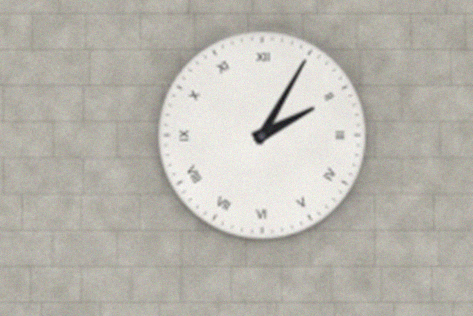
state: 2:05
